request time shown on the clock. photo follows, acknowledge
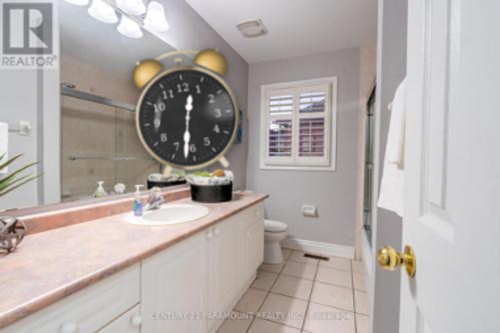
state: 12:32
